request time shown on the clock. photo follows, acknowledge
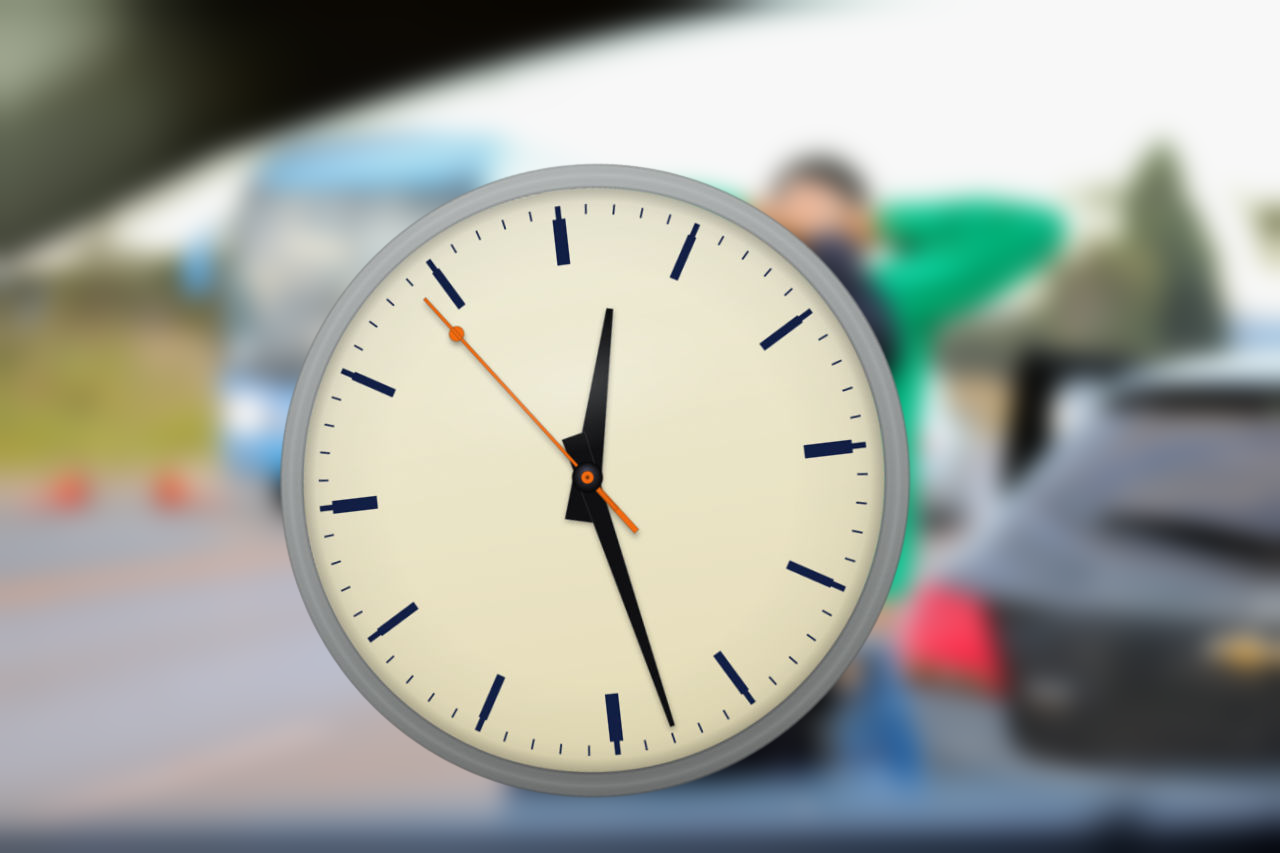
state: 12:27:54
